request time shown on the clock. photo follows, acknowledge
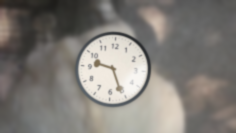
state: 9:26
